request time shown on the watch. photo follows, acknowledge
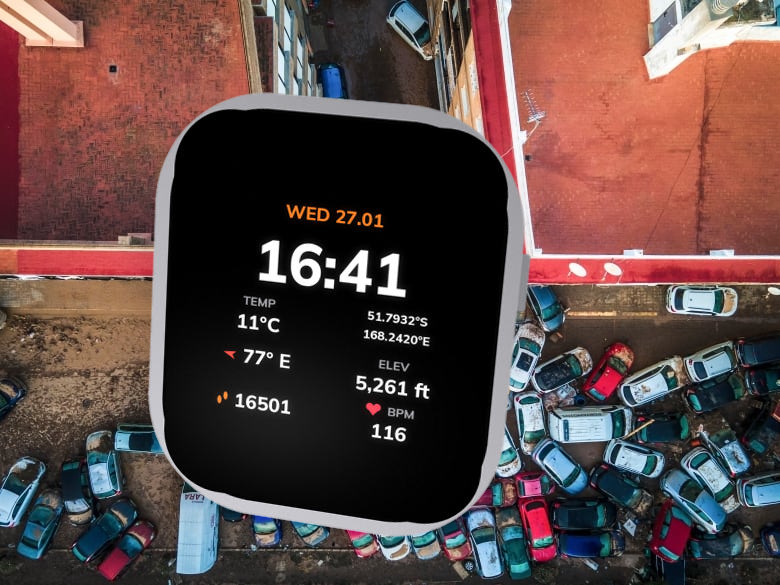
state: 16:41
